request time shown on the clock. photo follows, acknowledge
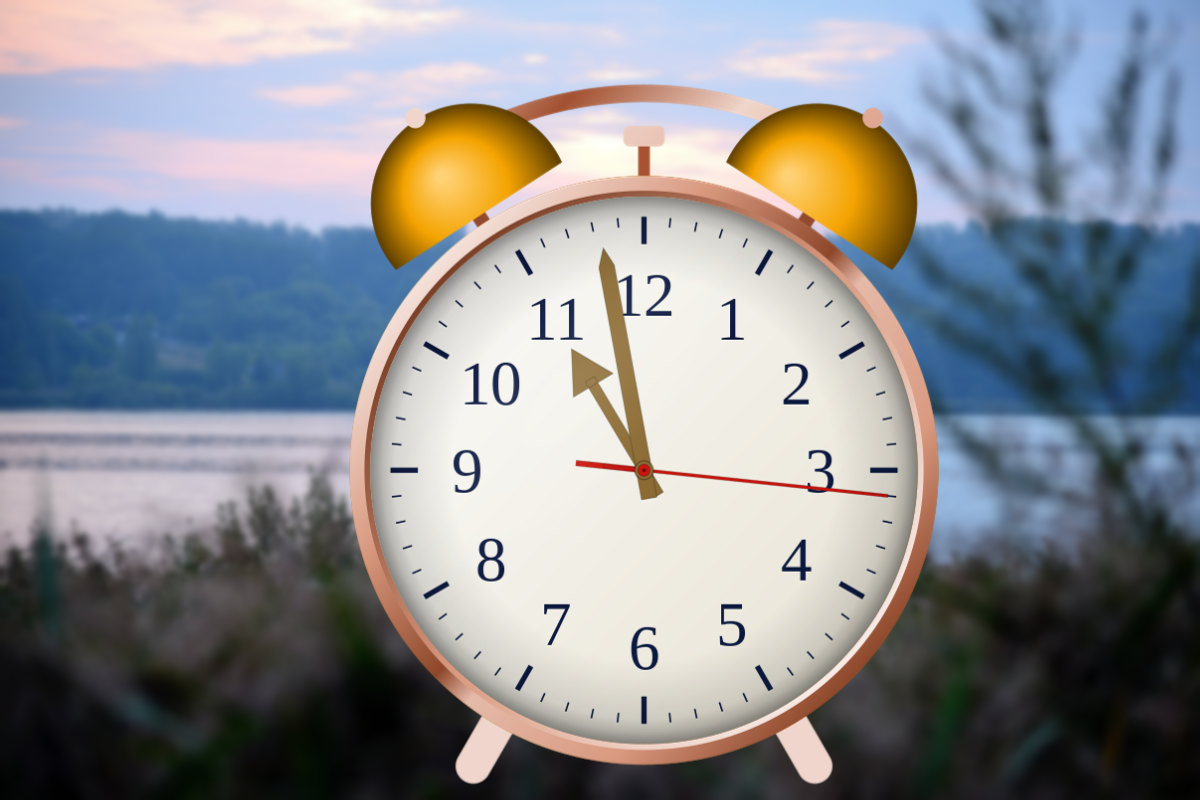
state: 10:58:16
